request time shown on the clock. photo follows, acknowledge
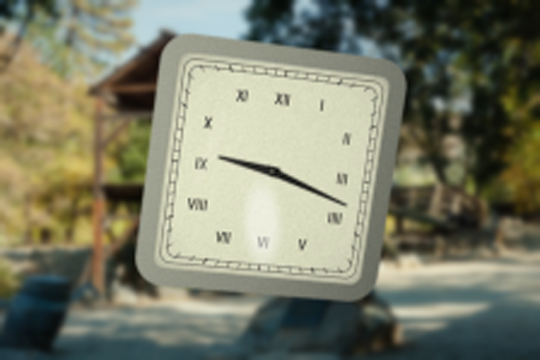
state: 9:18
